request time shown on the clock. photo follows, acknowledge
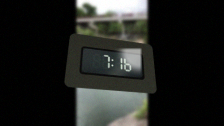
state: 7:16
